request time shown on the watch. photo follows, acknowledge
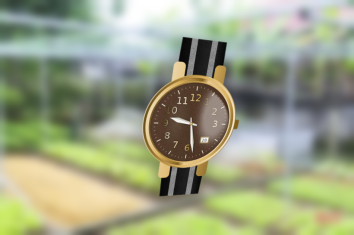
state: 9:28
